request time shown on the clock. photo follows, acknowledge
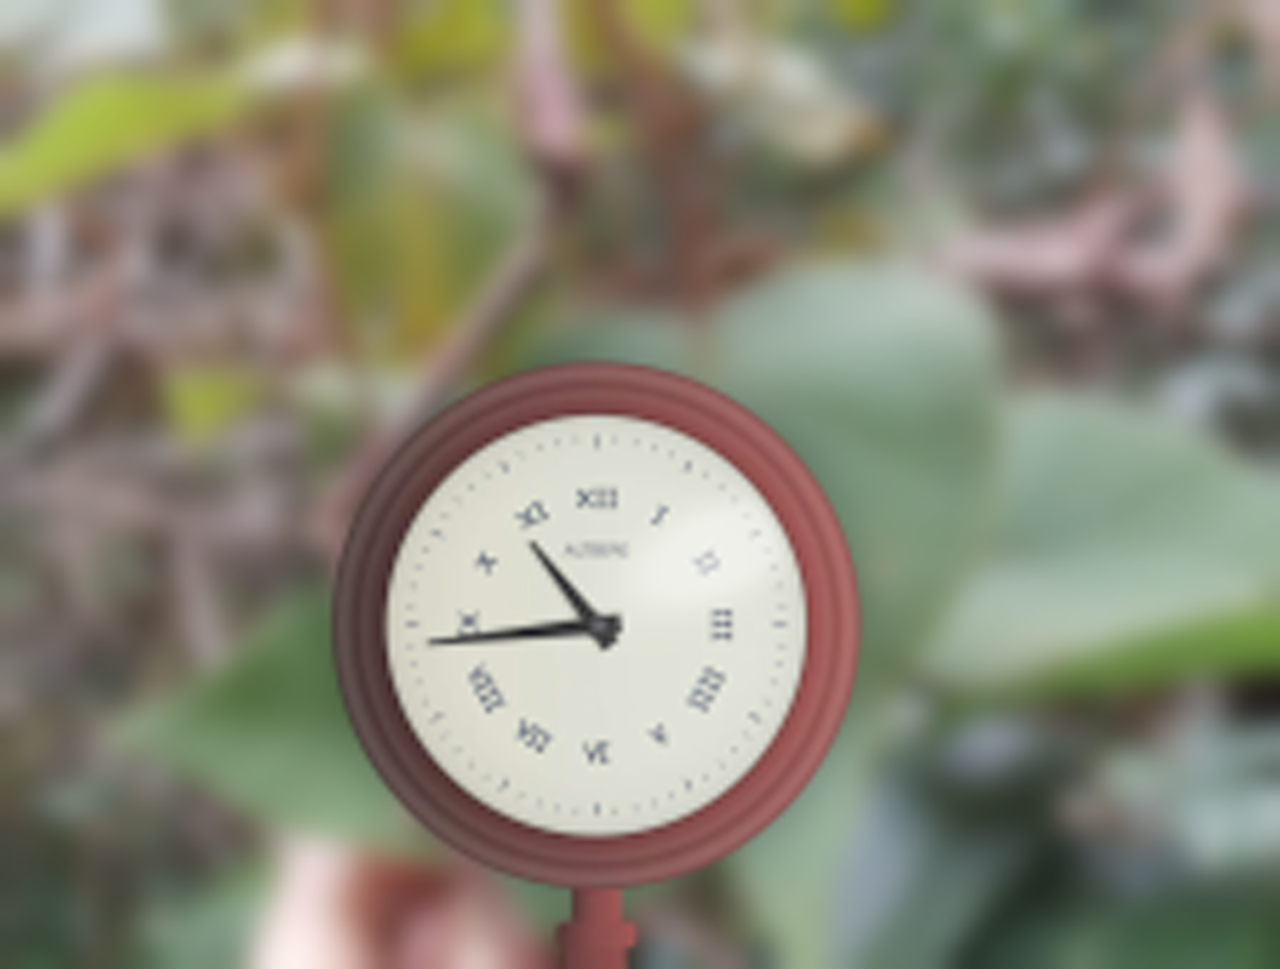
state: 10:44
